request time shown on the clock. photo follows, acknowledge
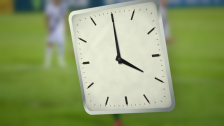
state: 4:00
